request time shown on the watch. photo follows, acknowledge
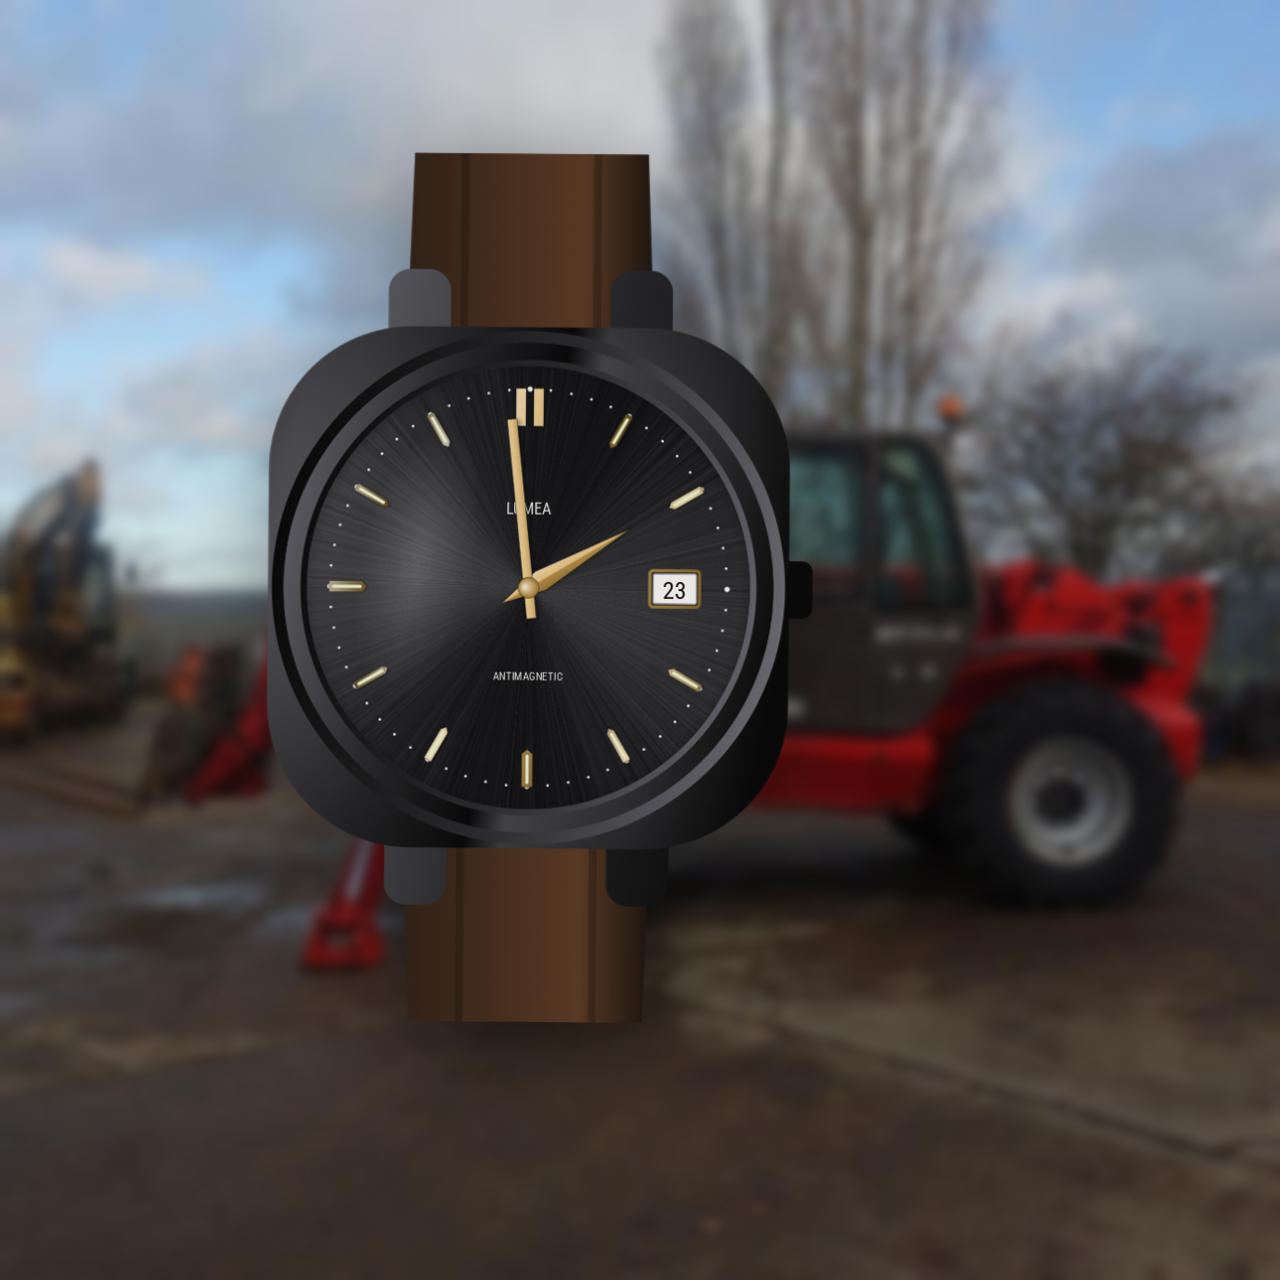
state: 1:59
